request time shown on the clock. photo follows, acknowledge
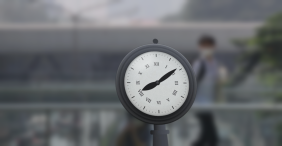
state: 8:09
